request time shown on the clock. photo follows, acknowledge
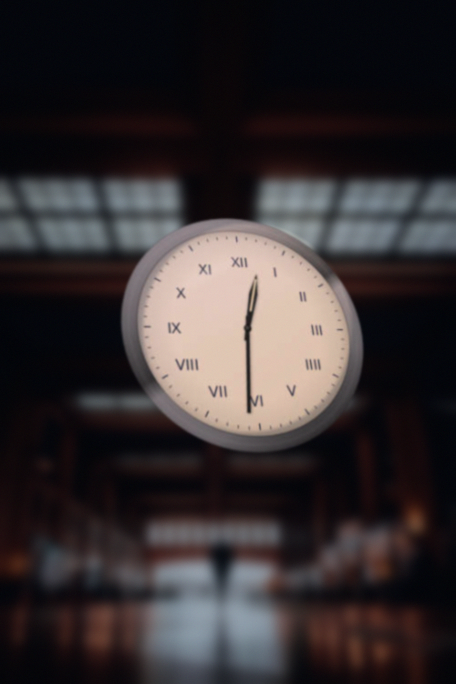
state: 12:31
